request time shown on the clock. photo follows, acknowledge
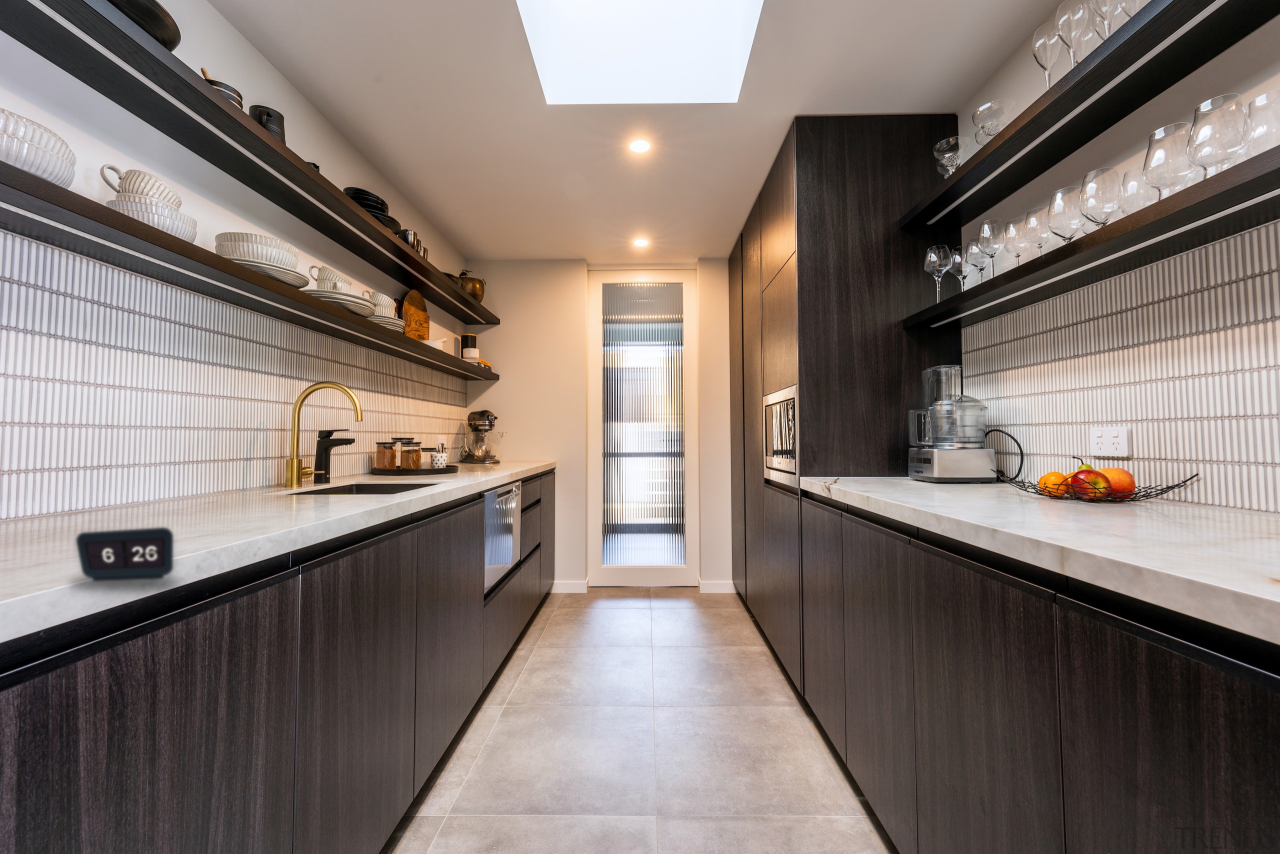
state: 6:26
